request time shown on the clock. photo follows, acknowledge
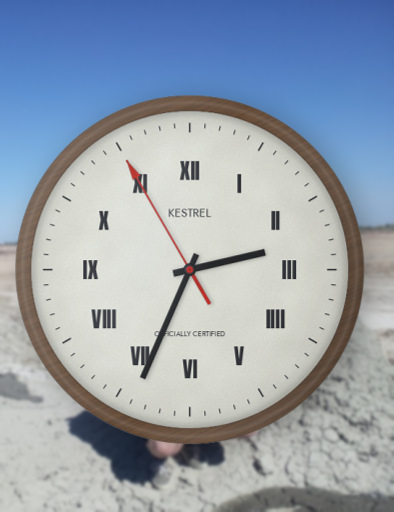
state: 2:33:55
